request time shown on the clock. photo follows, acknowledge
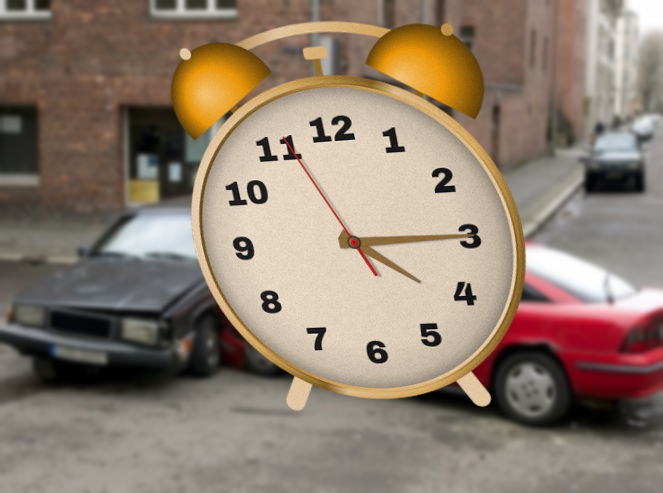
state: 4:14:56
